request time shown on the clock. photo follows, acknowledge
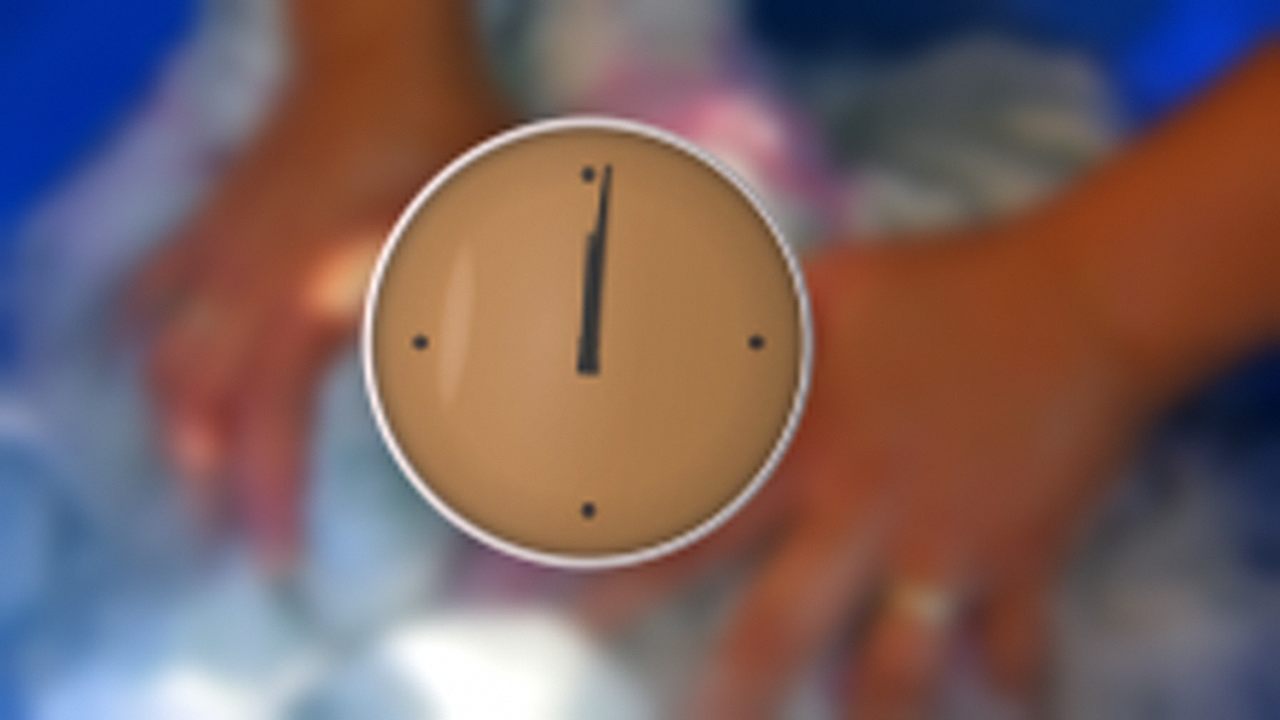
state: 12:01
